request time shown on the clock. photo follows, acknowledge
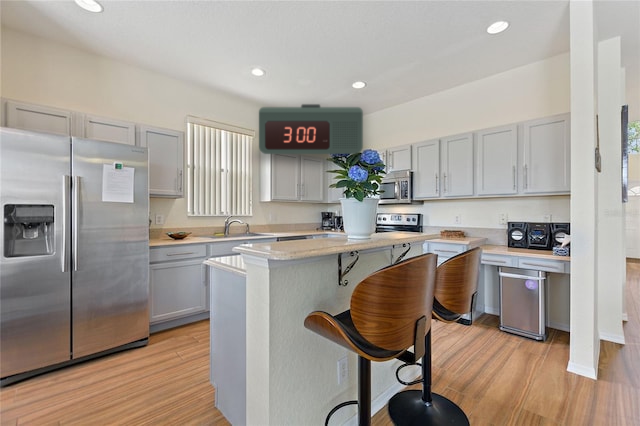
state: 3:00
